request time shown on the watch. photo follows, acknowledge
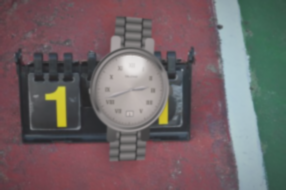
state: 2:42
